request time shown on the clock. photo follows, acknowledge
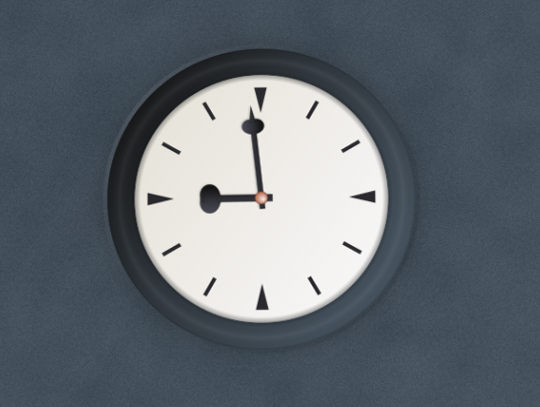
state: 8:59
